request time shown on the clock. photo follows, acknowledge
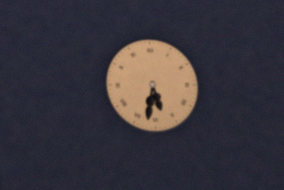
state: 5:32
